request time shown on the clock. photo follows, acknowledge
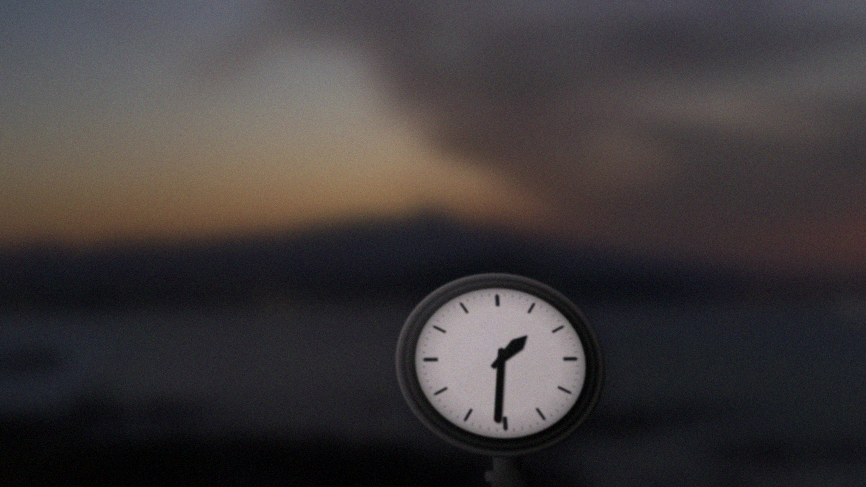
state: 1:31
